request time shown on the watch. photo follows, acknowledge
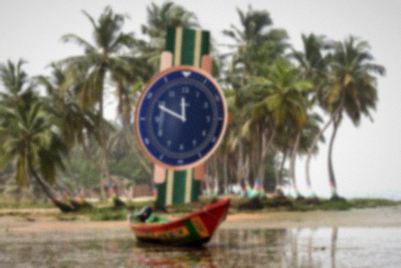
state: 11:49
